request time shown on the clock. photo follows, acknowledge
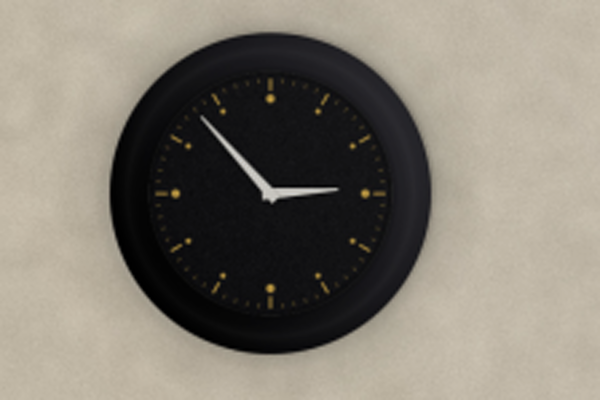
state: 2:53
